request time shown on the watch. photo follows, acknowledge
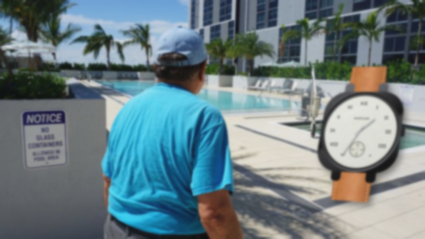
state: 1:35
